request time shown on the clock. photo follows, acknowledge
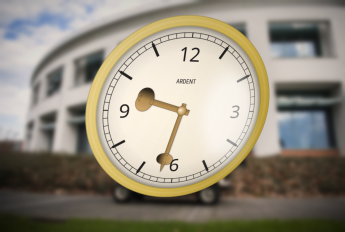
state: 9:32
